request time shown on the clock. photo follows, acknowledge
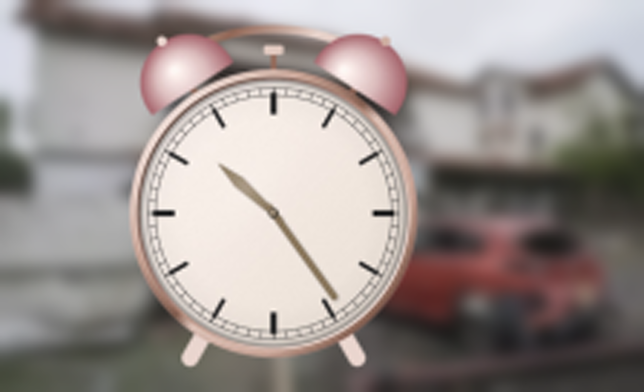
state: 10:24
